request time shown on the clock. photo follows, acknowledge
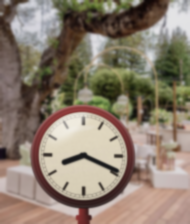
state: 8:19
